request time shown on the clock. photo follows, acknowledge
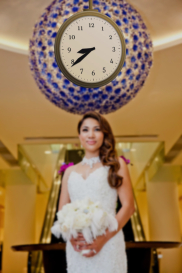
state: 8:39
